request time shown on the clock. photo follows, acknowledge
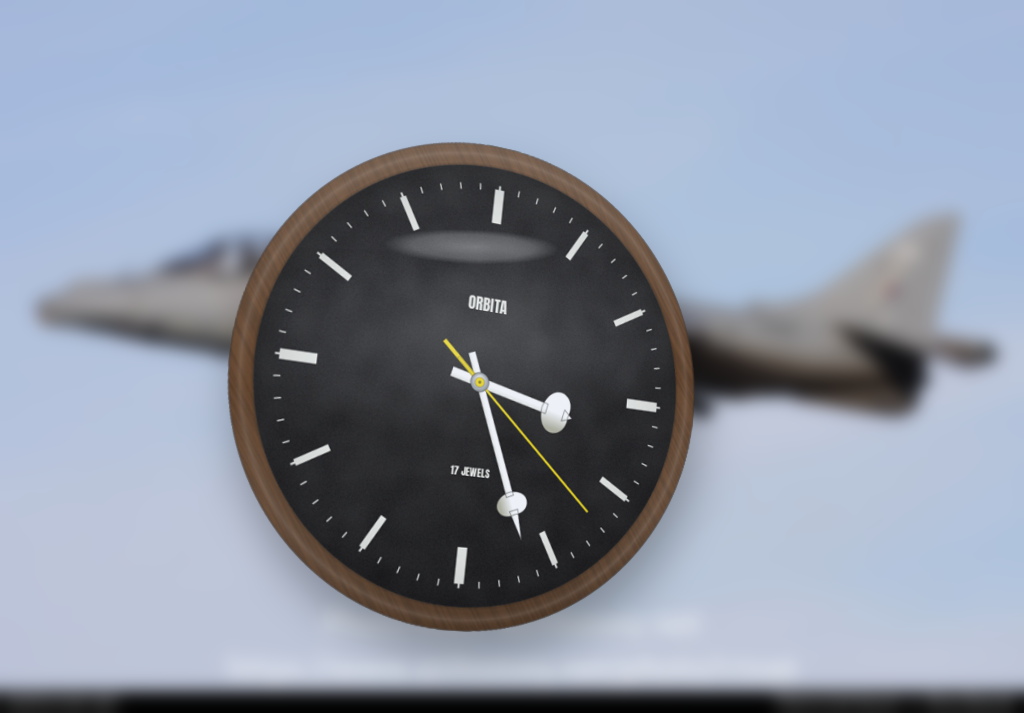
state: 3:26:22
